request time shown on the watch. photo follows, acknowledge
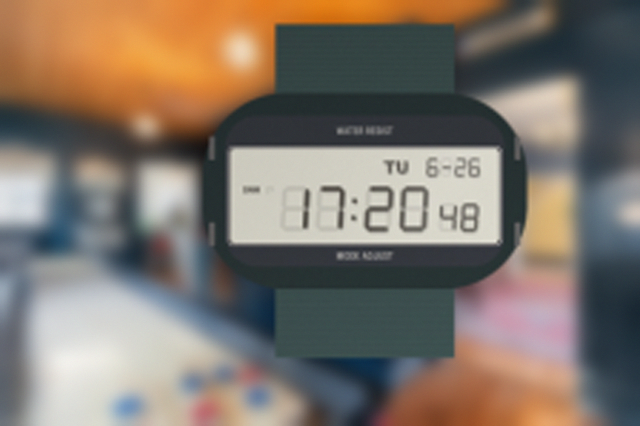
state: 17:20:48
